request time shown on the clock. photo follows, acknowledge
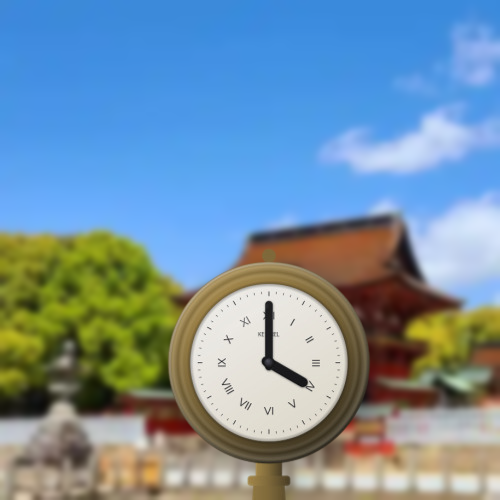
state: 4:00
